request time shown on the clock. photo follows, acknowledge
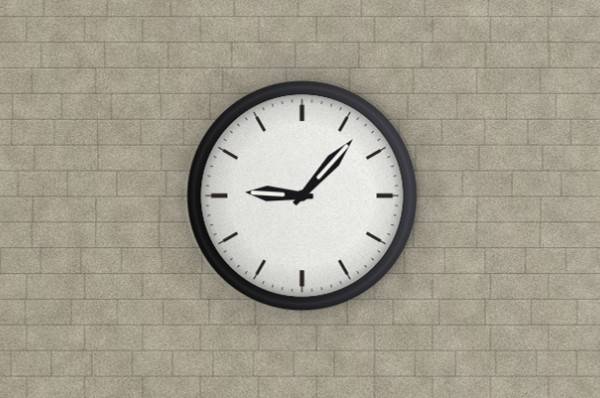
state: 9:07
